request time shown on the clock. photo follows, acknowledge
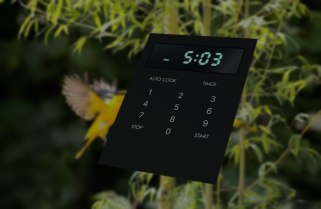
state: 5:03
